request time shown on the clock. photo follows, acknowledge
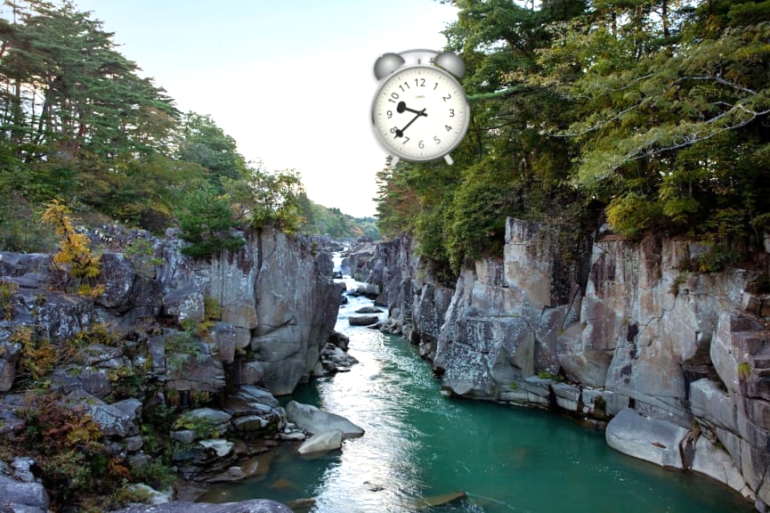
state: 9:38
